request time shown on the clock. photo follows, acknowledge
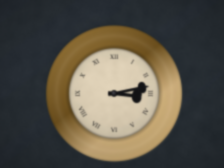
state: 3:13
